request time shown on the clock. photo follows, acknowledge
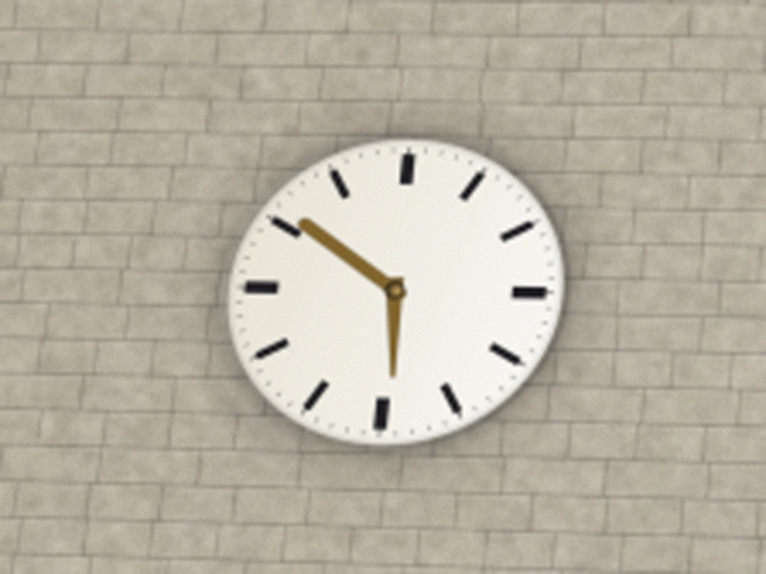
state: 5:51
